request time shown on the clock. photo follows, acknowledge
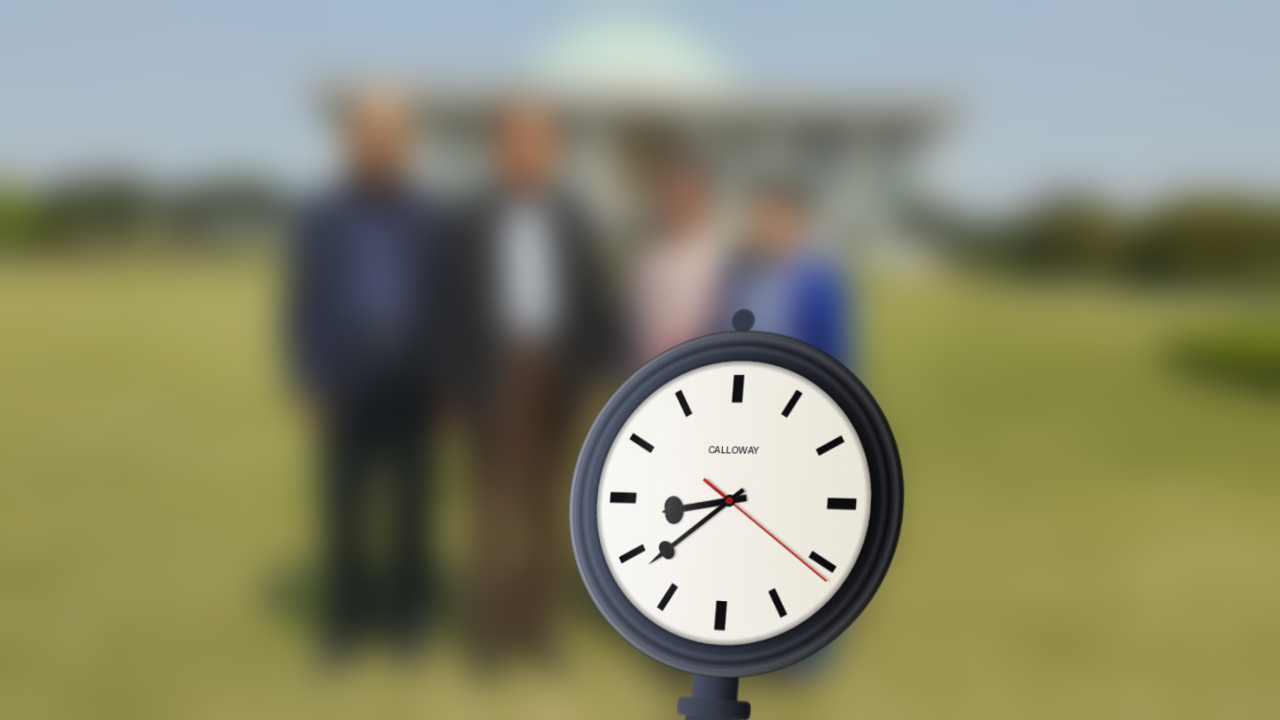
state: 8:38:21
